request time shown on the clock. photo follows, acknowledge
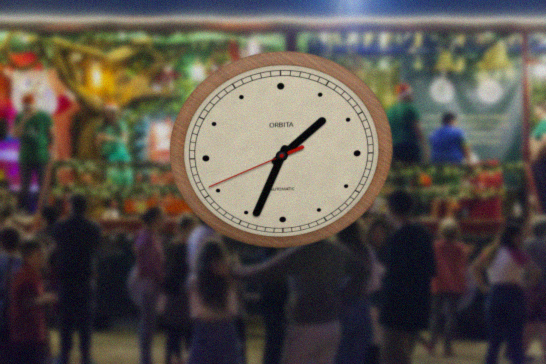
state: 1:33:41
